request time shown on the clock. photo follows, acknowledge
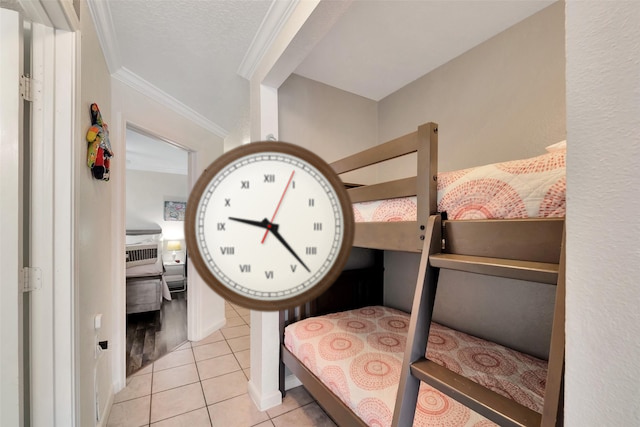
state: 9:23:04
